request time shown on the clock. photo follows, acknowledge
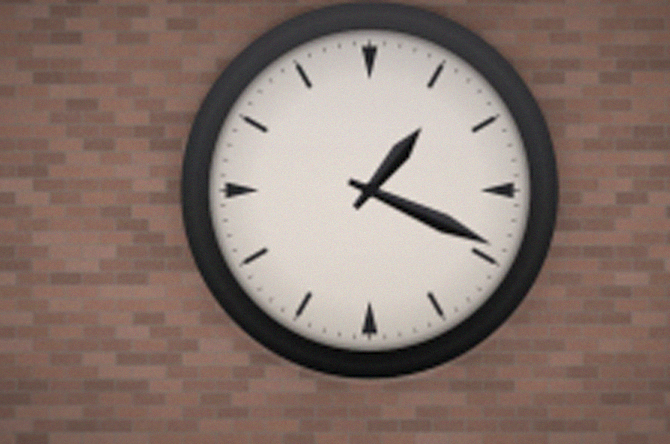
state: 1:19
